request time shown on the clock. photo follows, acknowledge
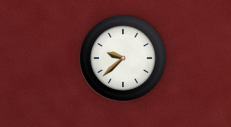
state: 9:38
